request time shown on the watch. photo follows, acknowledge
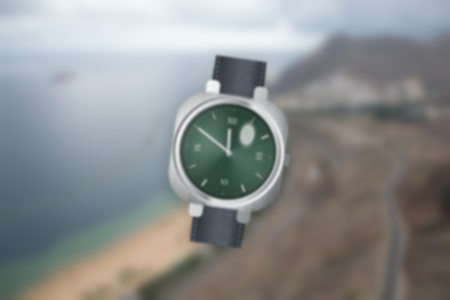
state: 11:50
